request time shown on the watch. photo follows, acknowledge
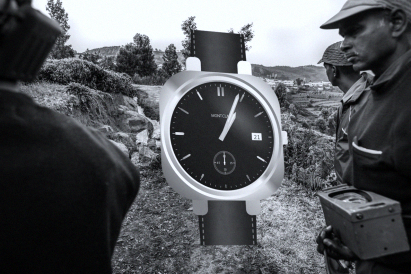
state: 1:04
